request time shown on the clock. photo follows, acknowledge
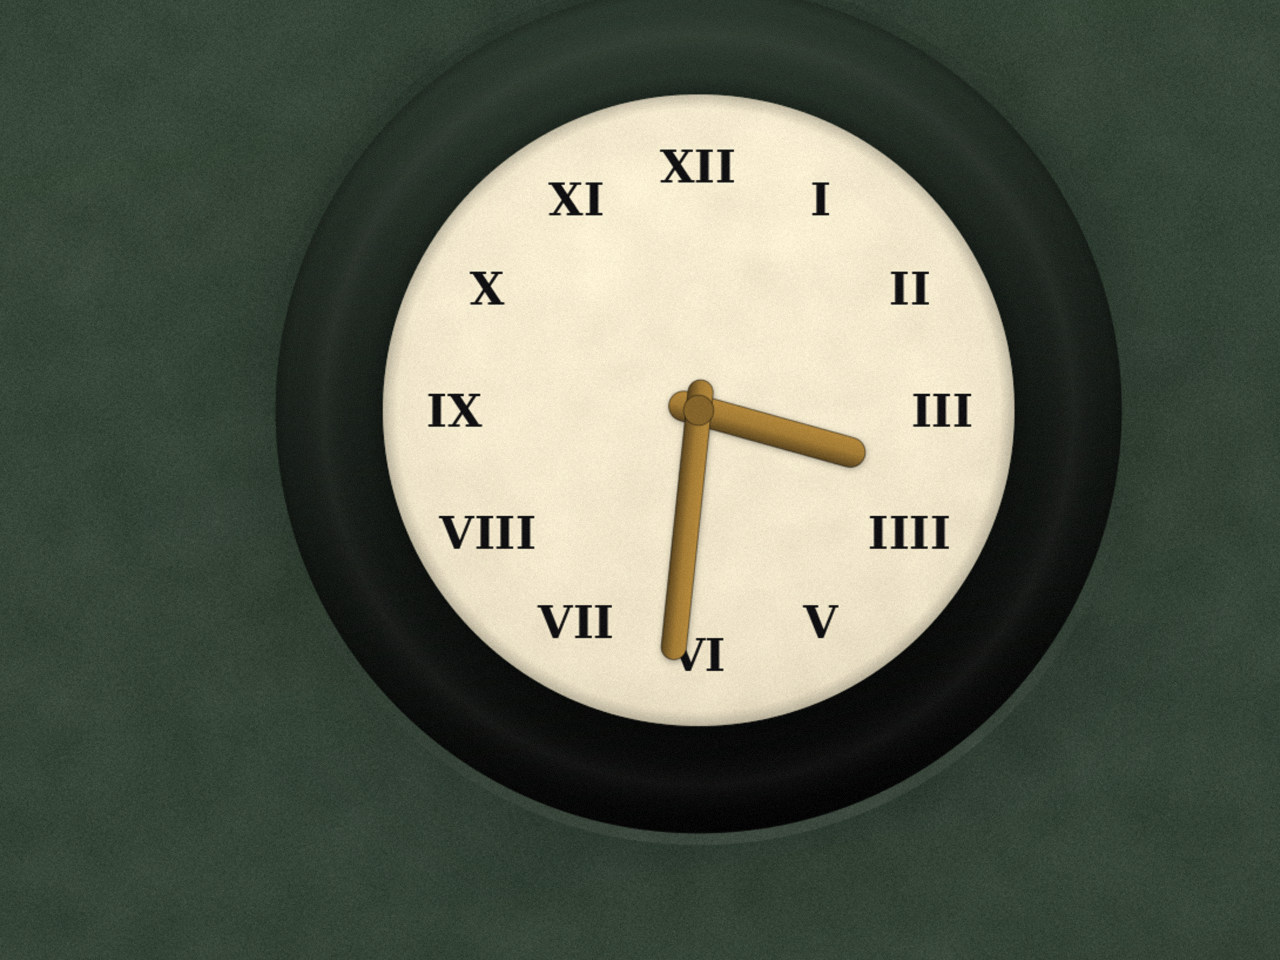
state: 3:31
